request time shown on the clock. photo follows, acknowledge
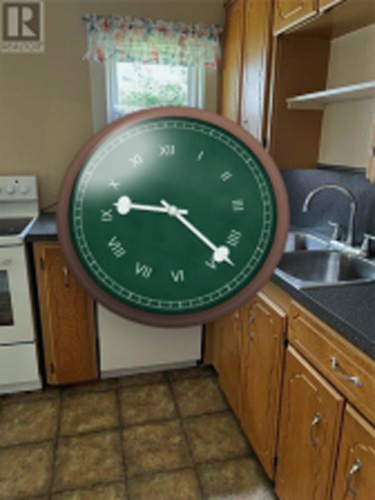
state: 9:23
